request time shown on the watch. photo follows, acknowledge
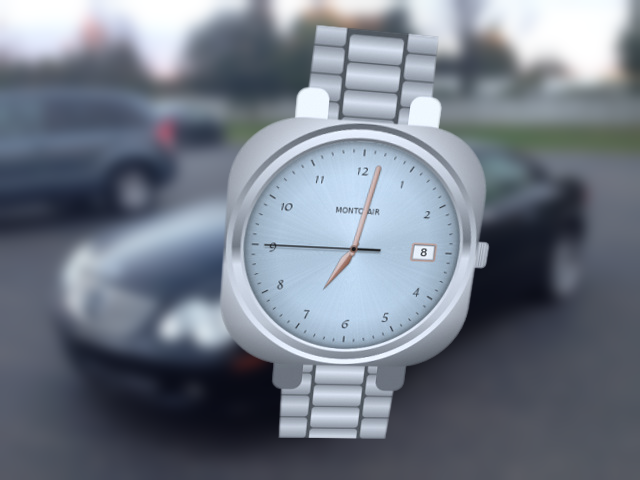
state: 7:01:45
